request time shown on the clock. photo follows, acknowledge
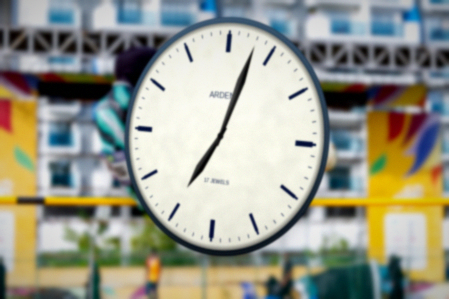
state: 7:03
